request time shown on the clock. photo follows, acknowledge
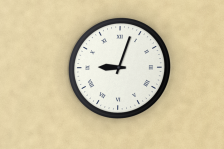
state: 9:03
